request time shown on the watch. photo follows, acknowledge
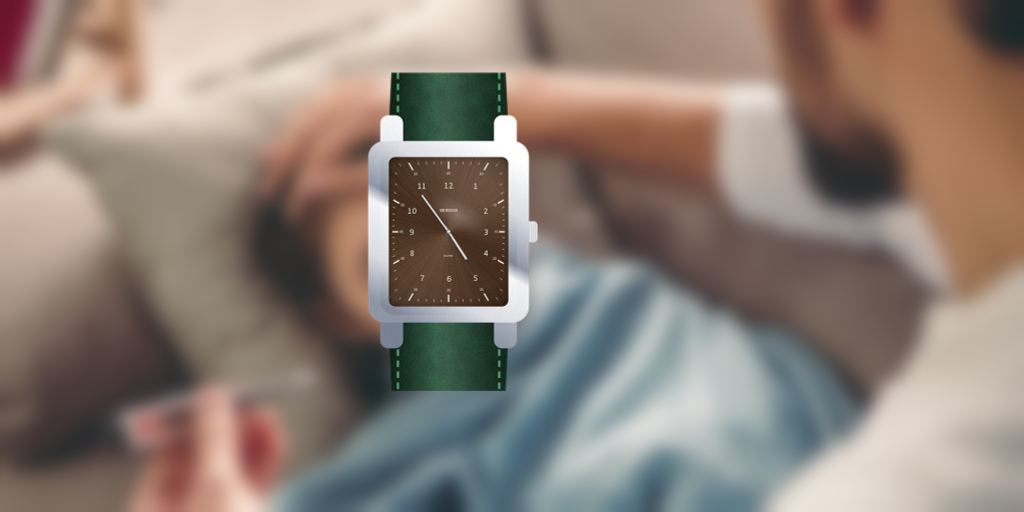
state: 4:54
